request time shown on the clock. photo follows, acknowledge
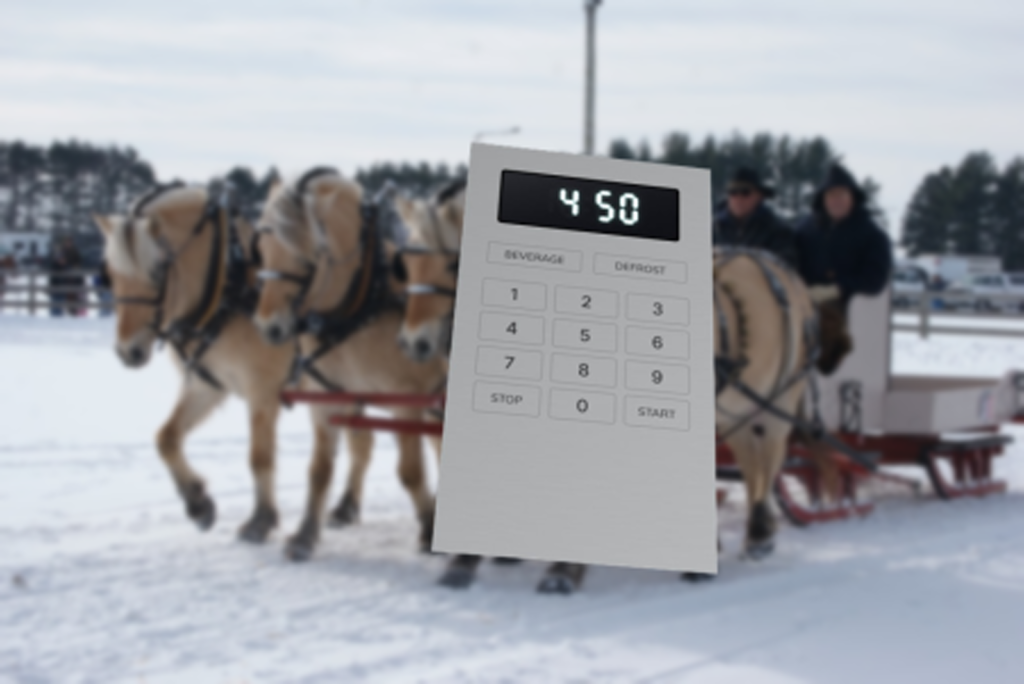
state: 4:50
